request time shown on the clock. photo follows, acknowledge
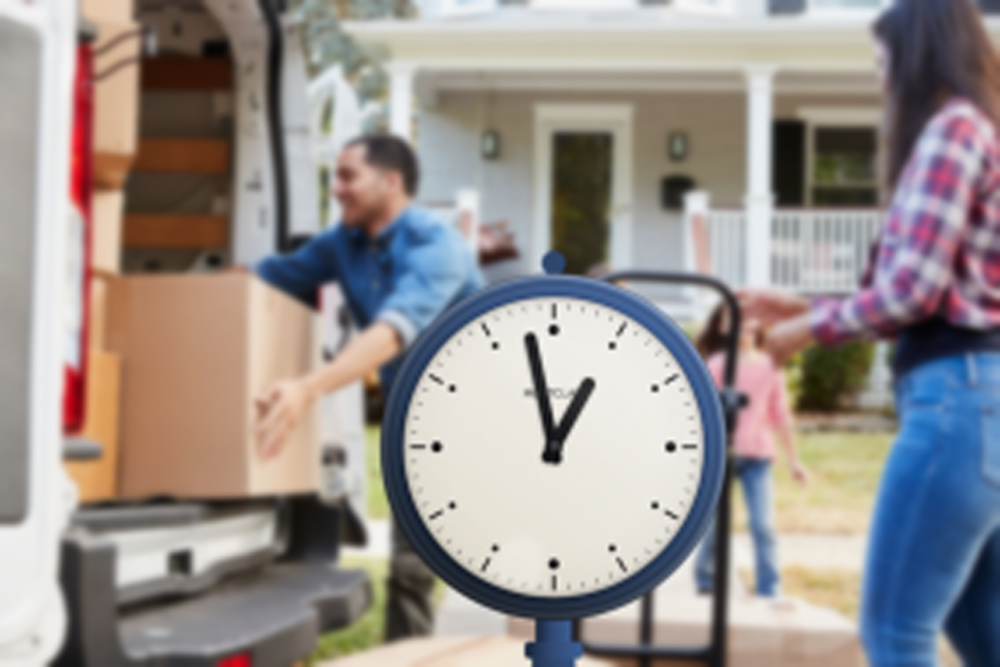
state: 12:58
